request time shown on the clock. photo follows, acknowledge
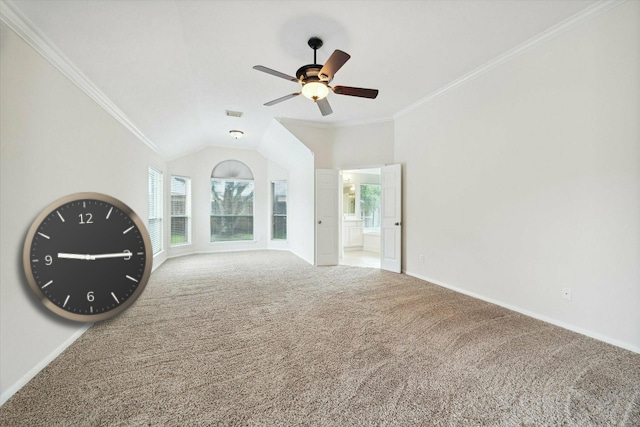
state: 9:15
